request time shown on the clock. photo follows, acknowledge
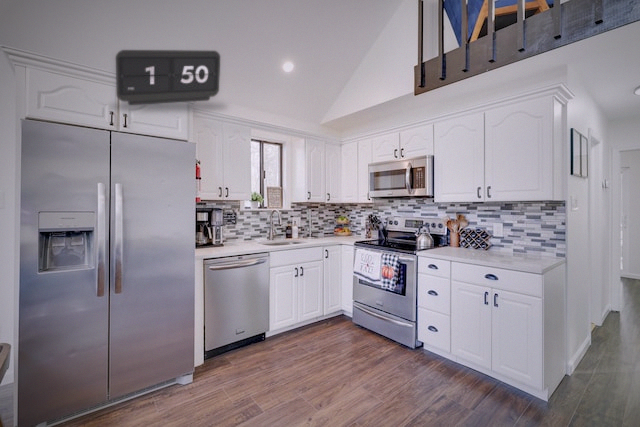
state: 1:50
